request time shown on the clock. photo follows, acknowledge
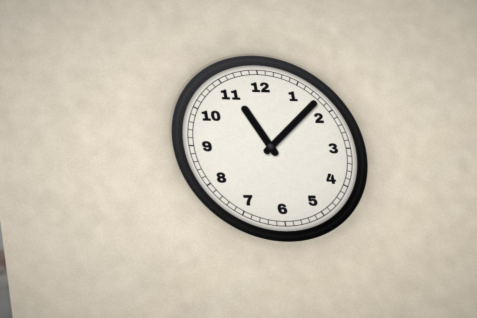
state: 11:08
